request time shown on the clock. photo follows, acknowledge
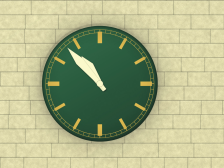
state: 10:53
